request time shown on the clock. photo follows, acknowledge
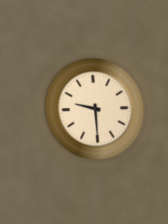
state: 9:30
